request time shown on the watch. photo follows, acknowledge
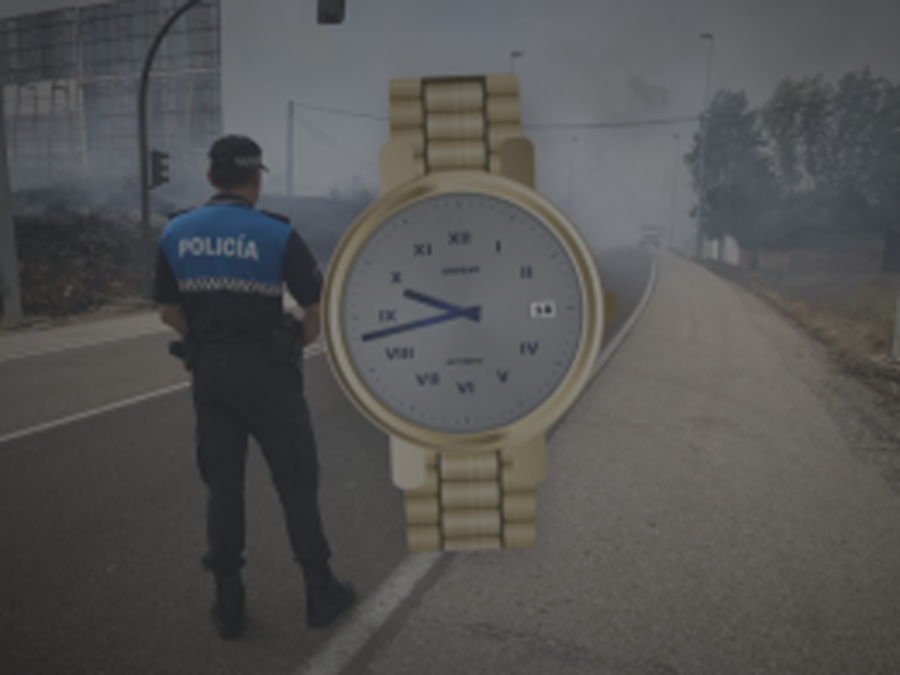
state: 9:43
